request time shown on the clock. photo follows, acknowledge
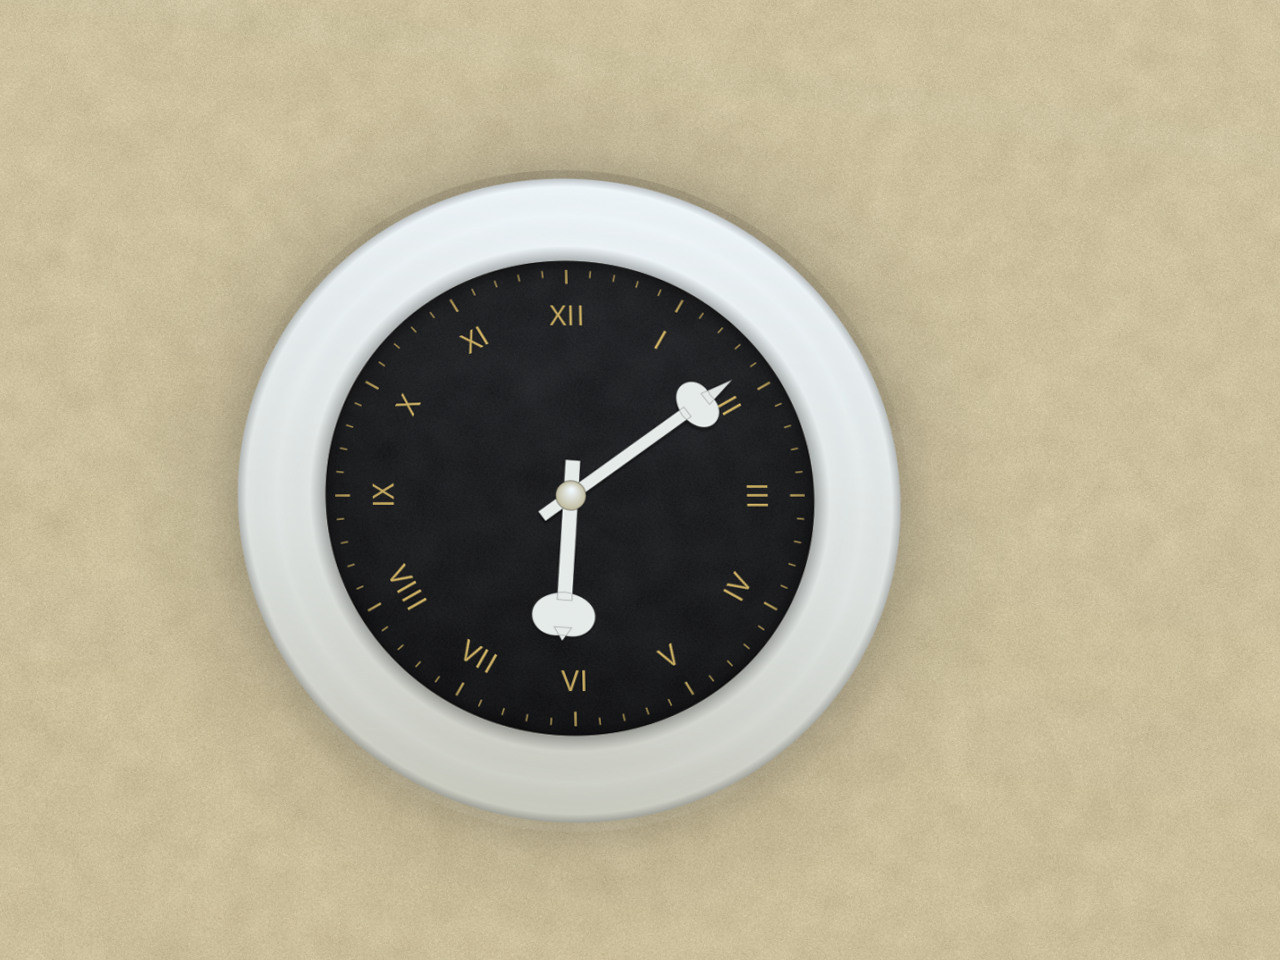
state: 6:09
